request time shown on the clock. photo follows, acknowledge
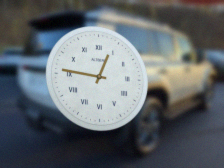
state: 12:46
